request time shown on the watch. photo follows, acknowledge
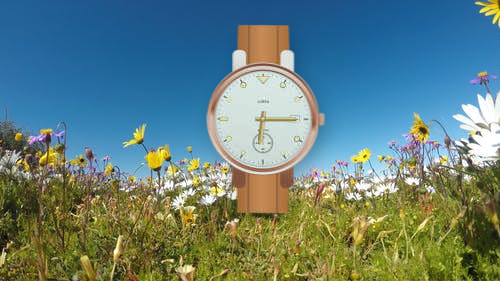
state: 6:15
